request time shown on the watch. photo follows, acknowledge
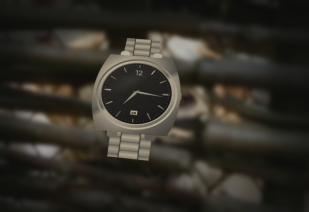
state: 7:16
